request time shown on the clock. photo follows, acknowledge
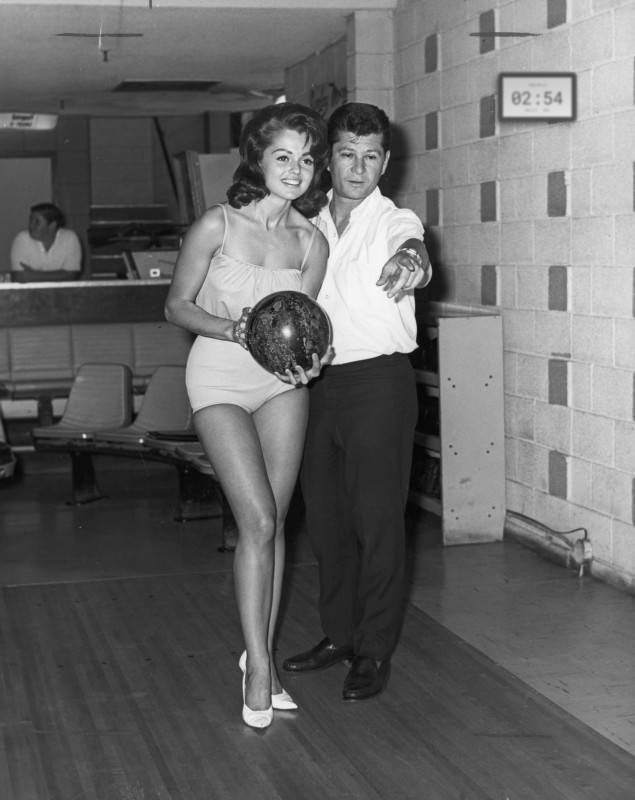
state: 2:54
